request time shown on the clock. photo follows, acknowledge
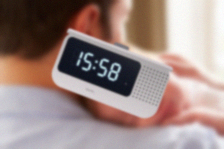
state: 15:58
